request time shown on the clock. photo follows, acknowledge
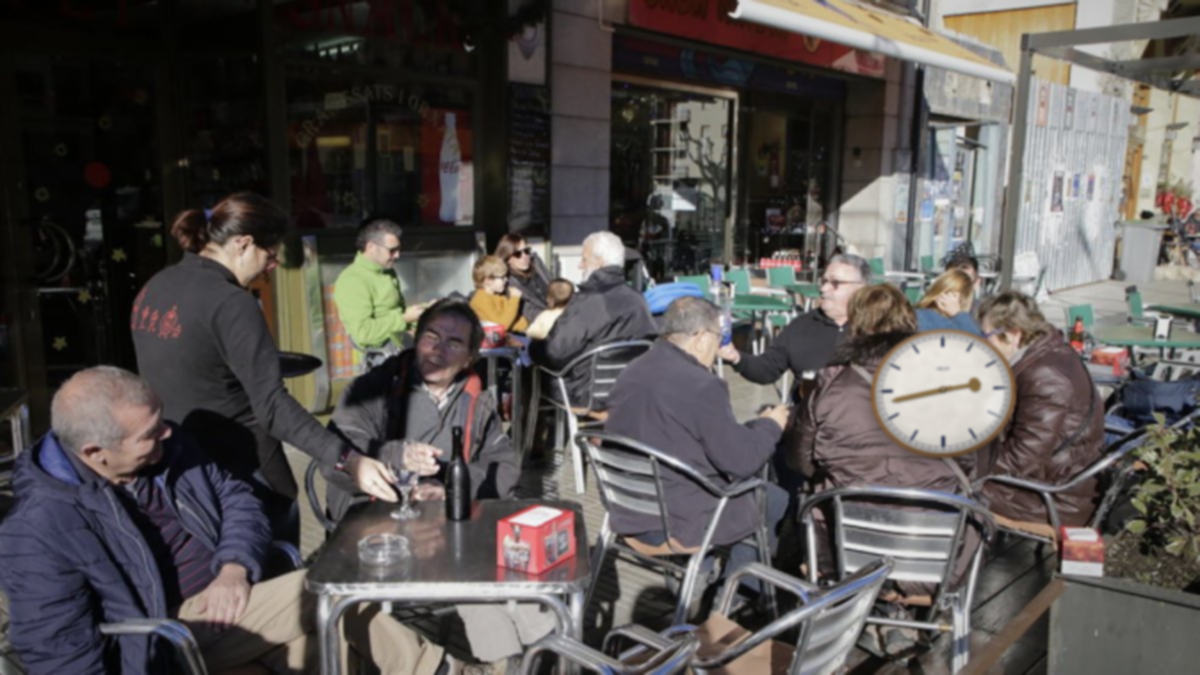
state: 2:43
